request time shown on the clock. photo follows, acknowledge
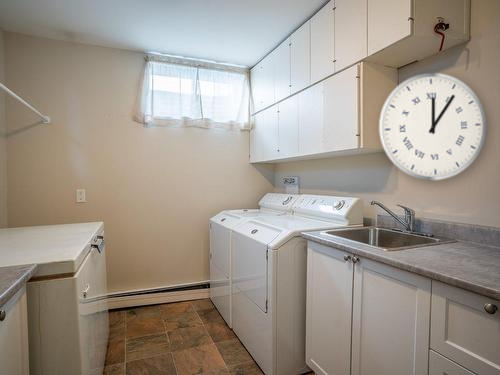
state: 12:06
